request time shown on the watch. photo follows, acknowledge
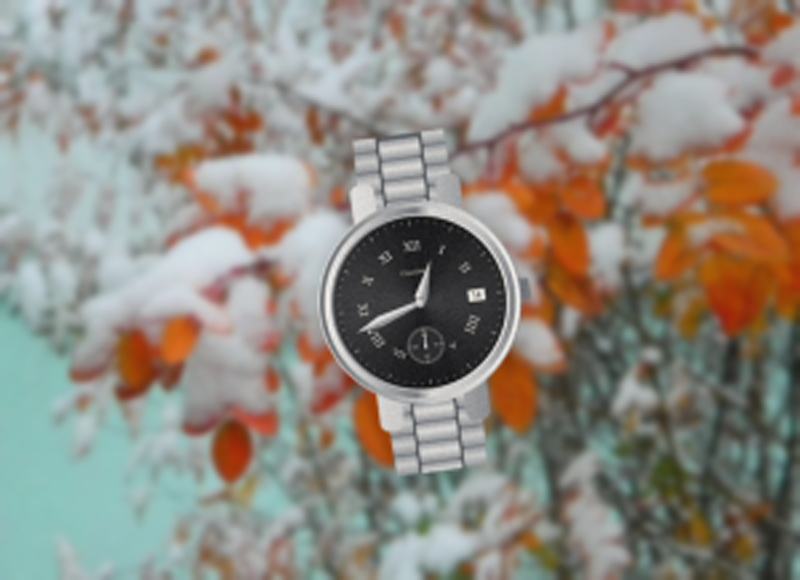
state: 12:42
